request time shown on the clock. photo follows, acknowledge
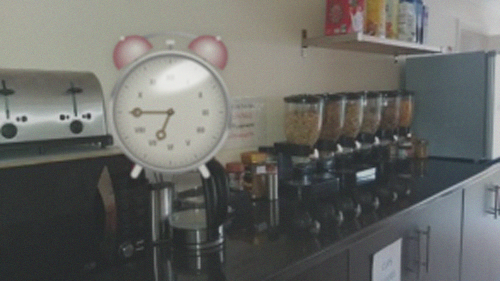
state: 6:45
